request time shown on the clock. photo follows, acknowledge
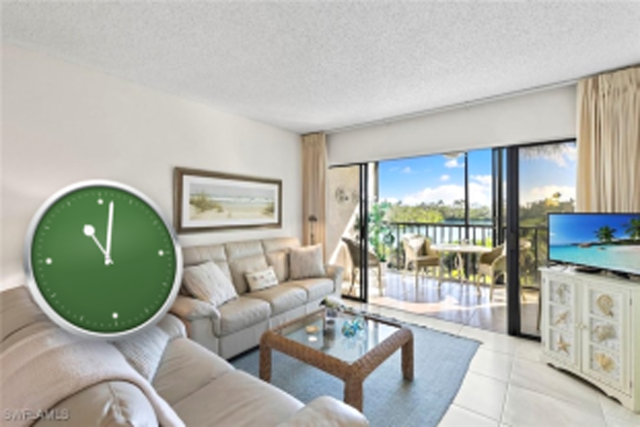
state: 11:02
